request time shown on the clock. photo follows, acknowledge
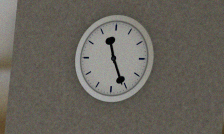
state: 11:26
